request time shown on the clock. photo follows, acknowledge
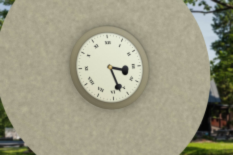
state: 3:27
